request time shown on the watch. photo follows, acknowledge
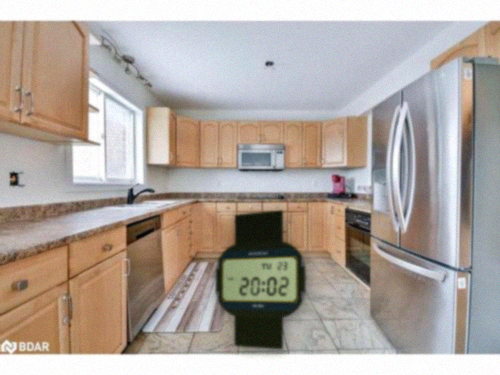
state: 20:02
